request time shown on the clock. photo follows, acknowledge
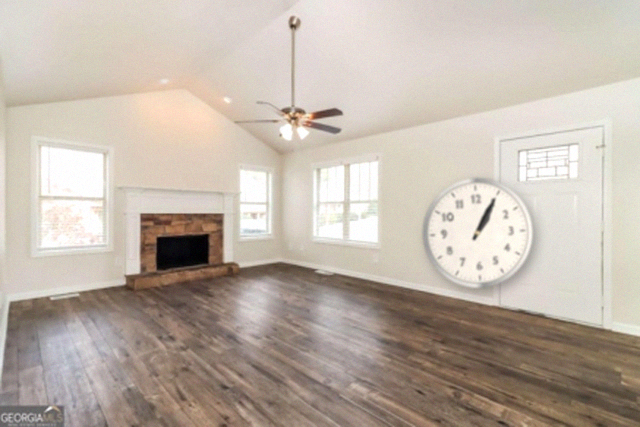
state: 1:05
